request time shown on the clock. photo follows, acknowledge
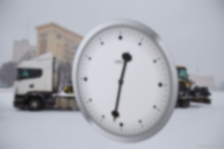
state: 12:32
